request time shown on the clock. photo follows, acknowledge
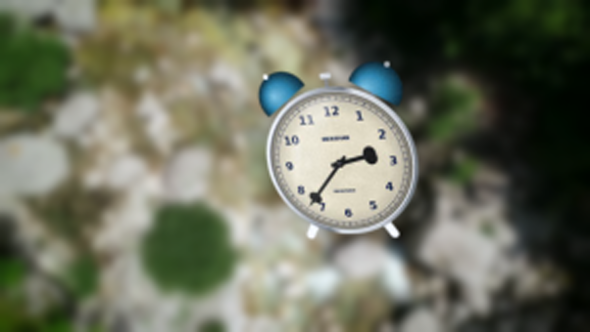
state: 2:37
